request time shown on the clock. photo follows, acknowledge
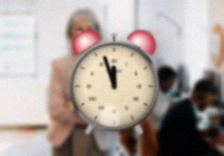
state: 11:57
